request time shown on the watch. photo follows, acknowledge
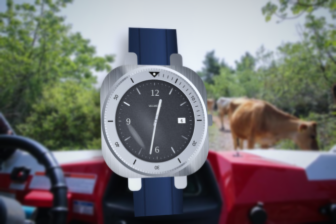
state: 12:32
